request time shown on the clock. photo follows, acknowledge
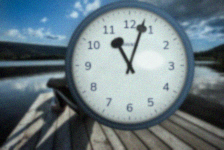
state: 11:03
